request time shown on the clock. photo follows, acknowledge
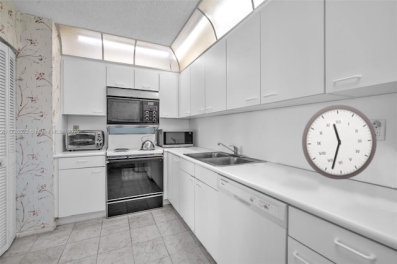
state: 11:33
